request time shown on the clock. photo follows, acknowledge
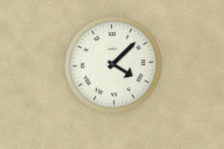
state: 4:08
